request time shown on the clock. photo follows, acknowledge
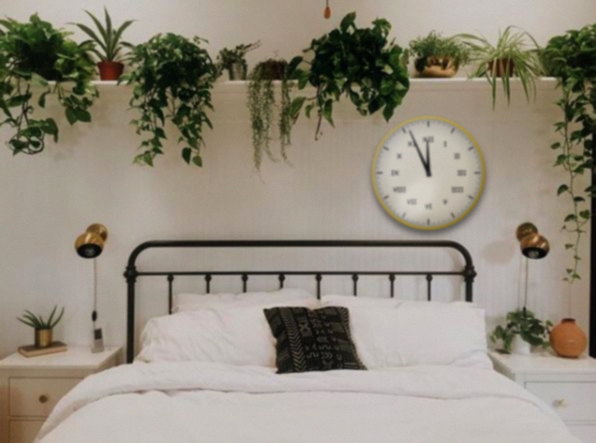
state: 11:56
